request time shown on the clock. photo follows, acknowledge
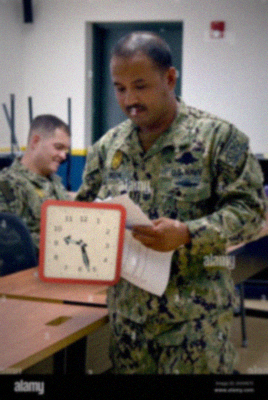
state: 9:27
